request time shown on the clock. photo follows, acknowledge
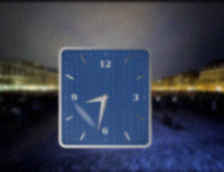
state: 8:32
